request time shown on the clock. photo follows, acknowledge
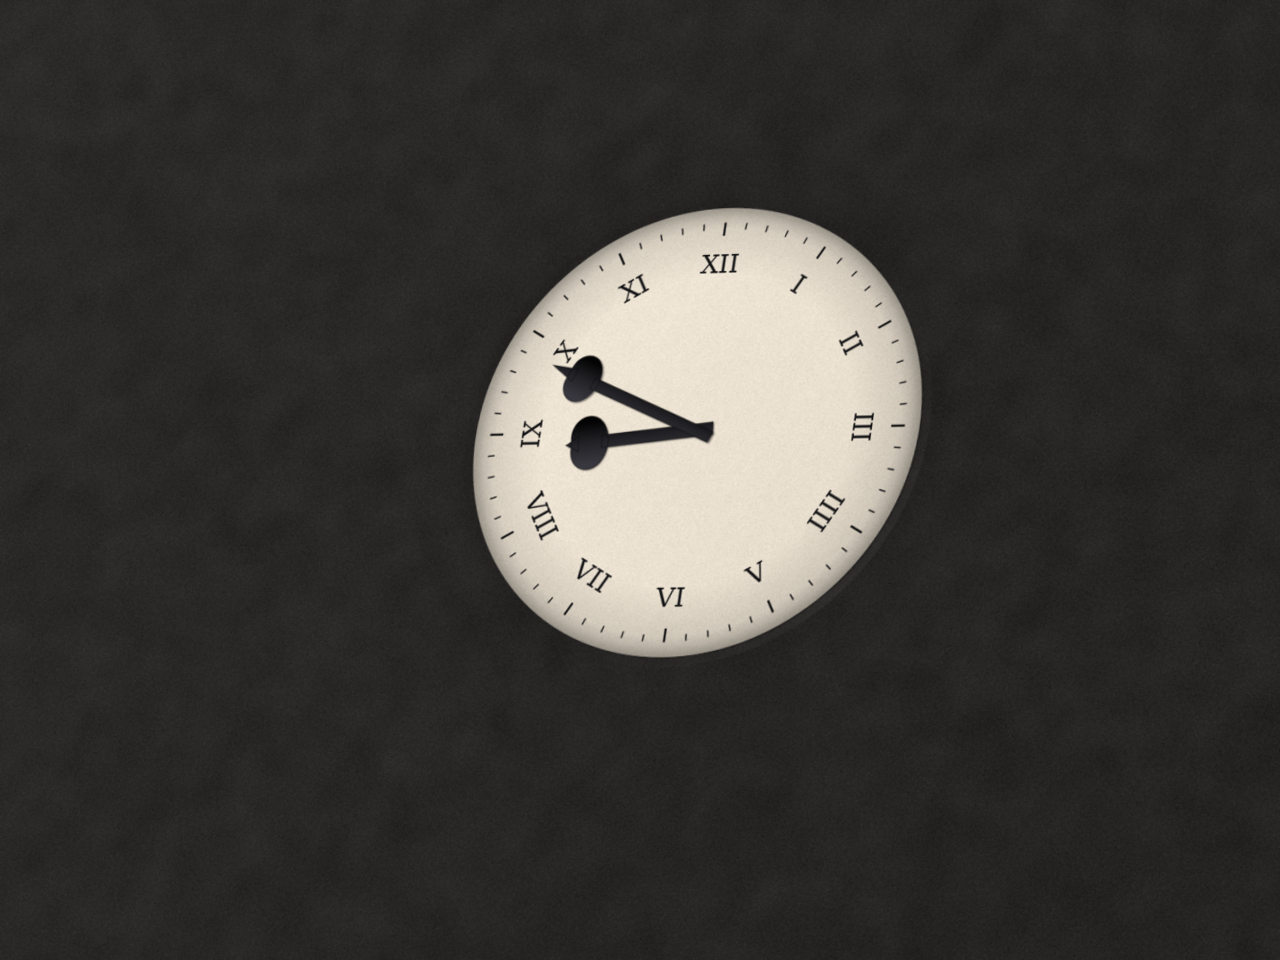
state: 8:49
